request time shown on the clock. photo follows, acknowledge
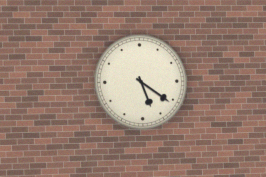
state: 5:21
